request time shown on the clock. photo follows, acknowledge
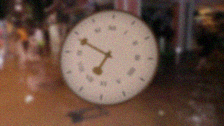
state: 6:49
